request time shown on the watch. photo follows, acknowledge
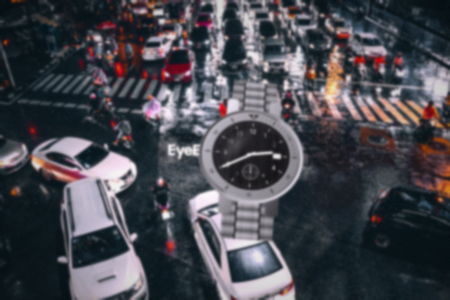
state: 2:40
